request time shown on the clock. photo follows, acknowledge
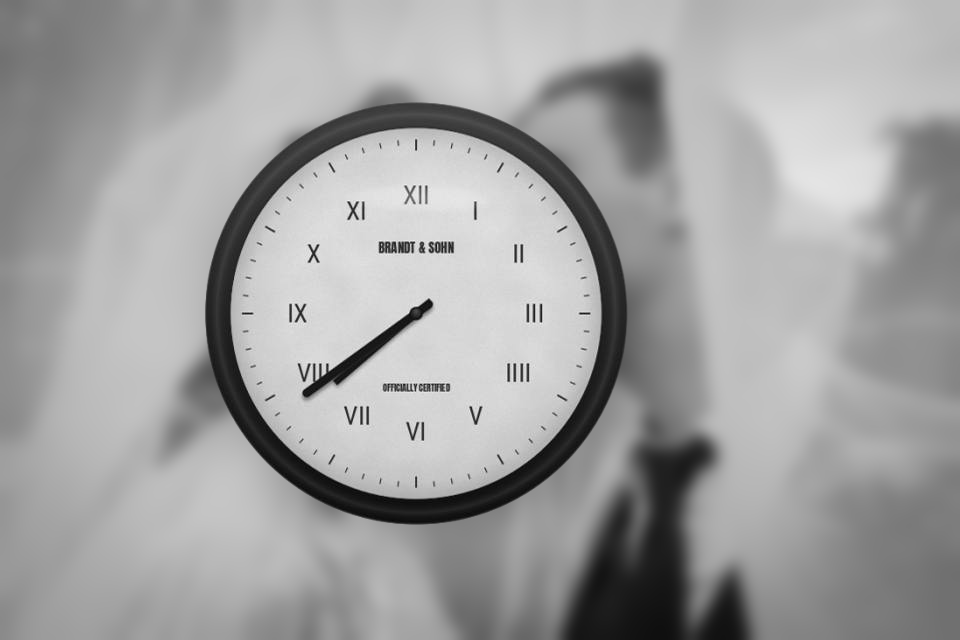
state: 7:39
